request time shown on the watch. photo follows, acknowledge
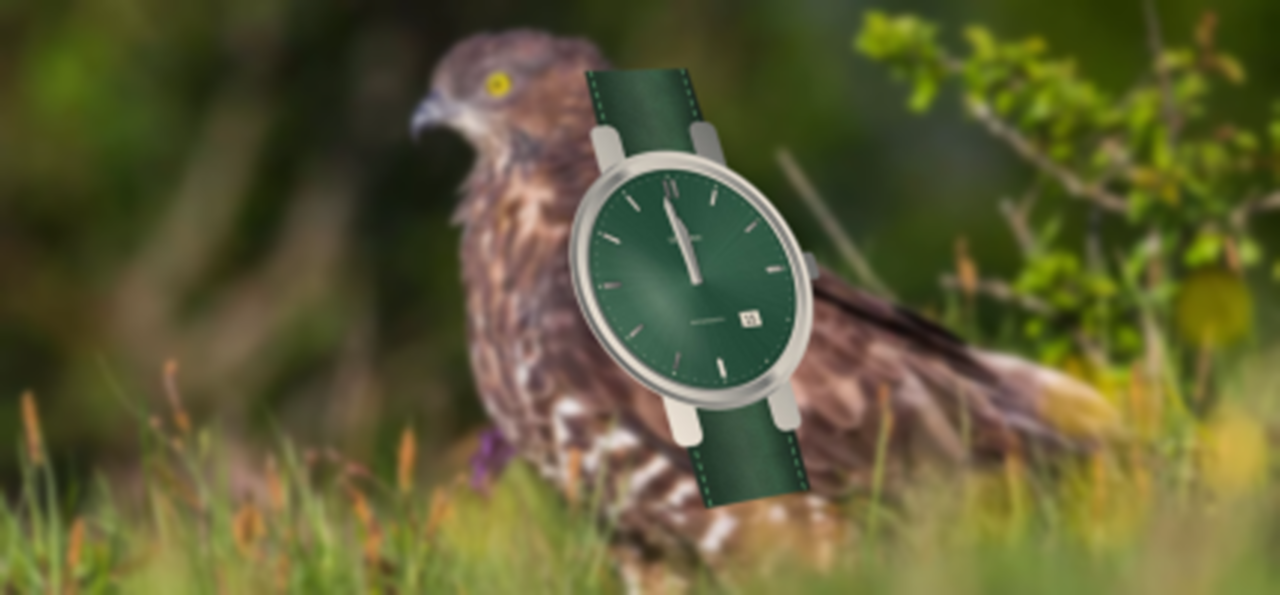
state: 11:59
